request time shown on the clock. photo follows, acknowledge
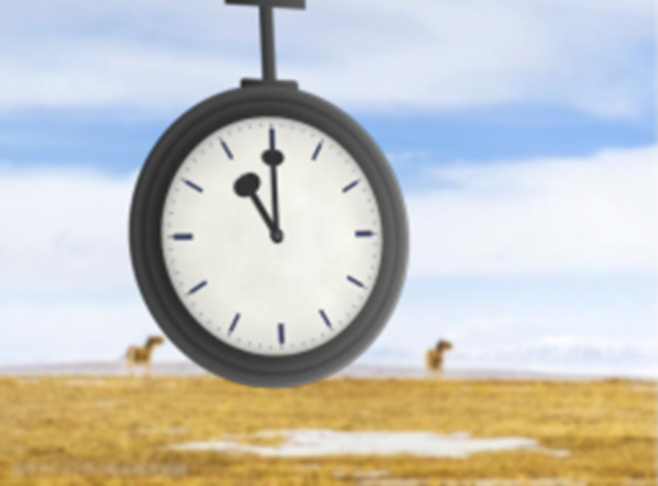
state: 11:00
